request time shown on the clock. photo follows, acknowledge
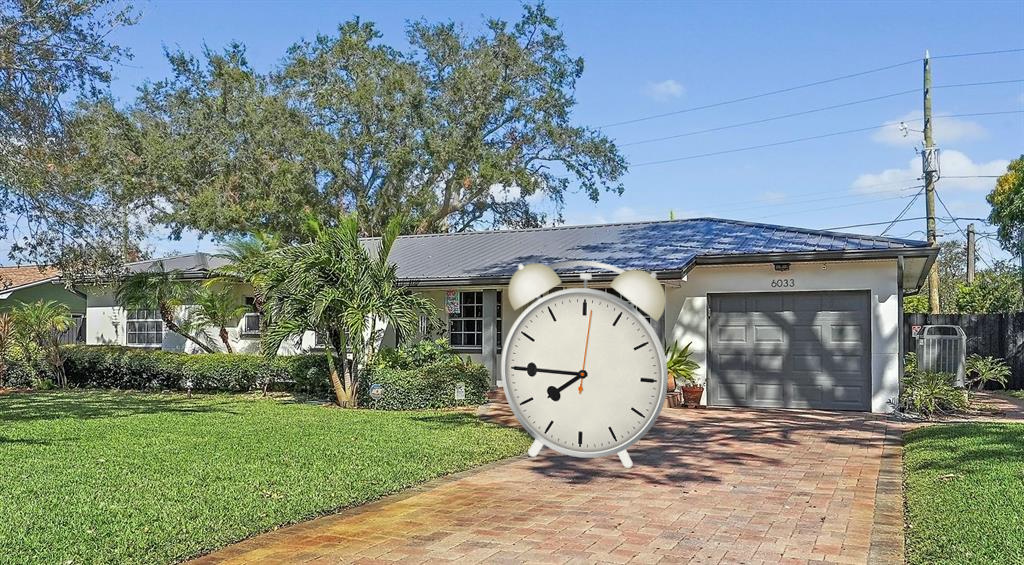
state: 7:45:01
